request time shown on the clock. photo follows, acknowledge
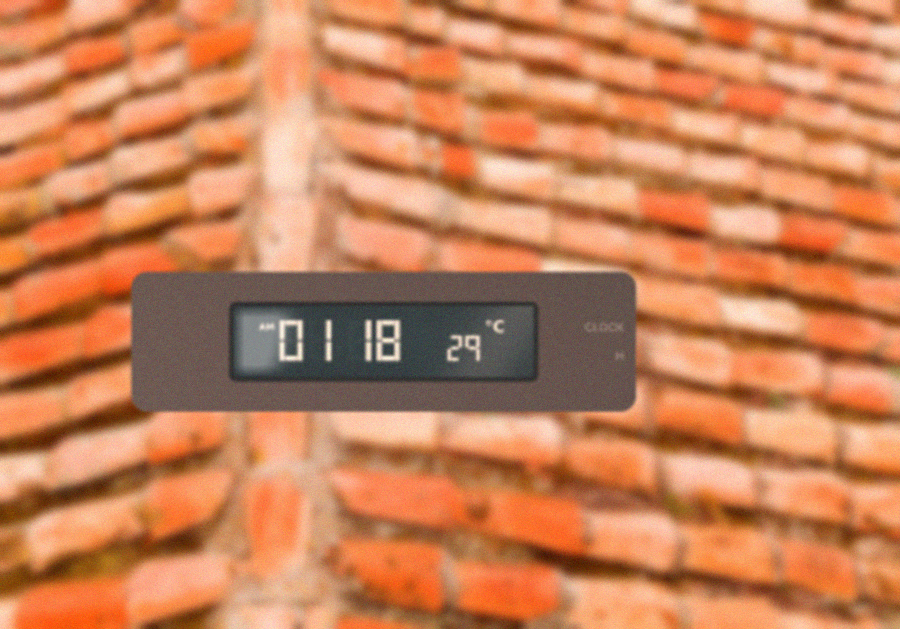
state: 1:18
